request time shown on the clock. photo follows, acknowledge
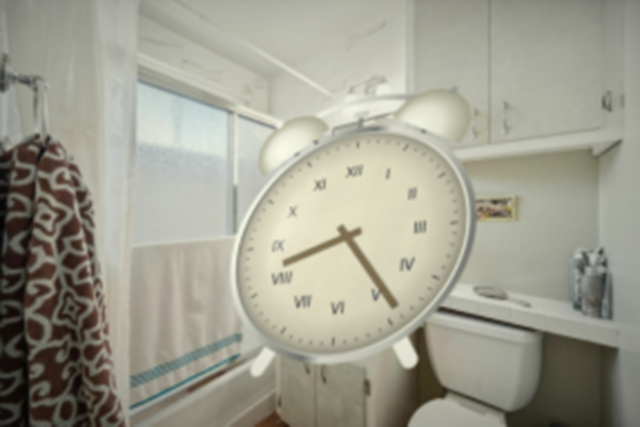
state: 8:24
